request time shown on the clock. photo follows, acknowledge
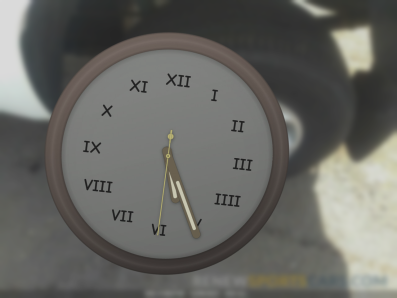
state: 5:25:30
